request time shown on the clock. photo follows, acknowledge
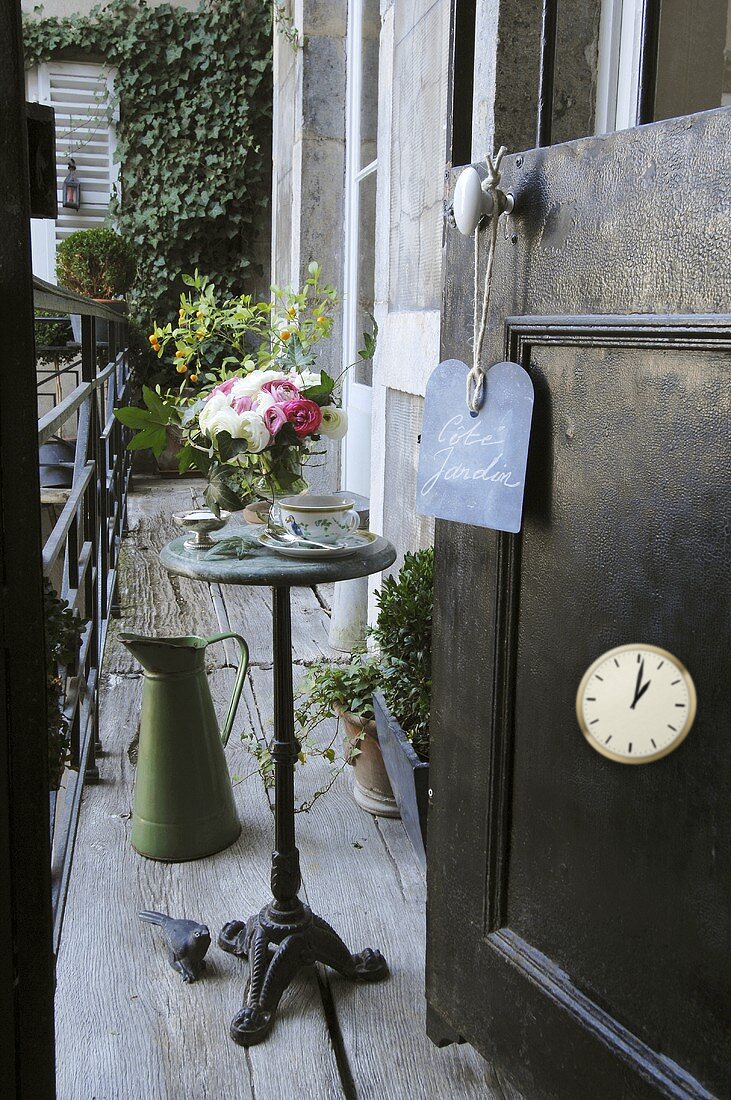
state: 1:01
